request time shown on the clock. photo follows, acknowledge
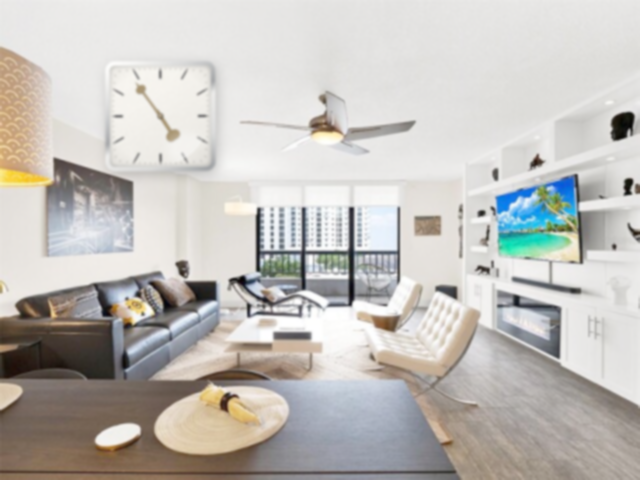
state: 4:54
